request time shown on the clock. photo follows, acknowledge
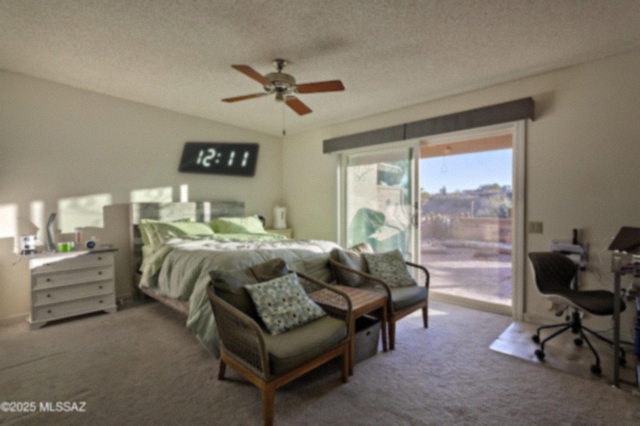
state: 12:11
